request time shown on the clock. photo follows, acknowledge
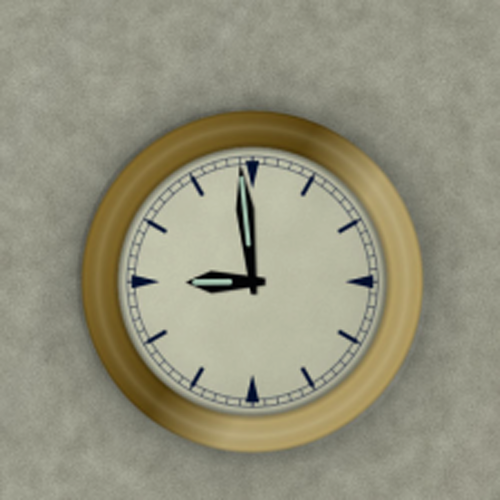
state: 8:59
